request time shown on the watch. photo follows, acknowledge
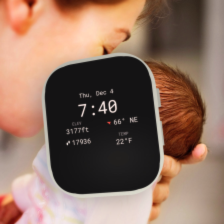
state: 7:40
